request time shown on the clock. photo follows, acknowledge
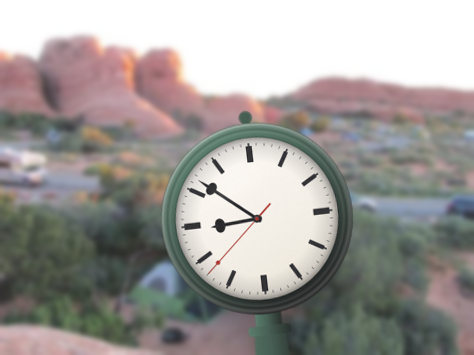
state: 8:51:38
